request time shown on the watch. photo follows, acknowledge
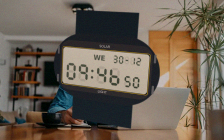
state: 9:46:50
